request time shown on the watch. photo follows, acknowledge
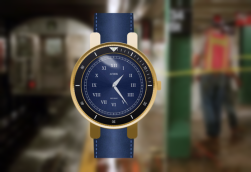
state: 1:24
